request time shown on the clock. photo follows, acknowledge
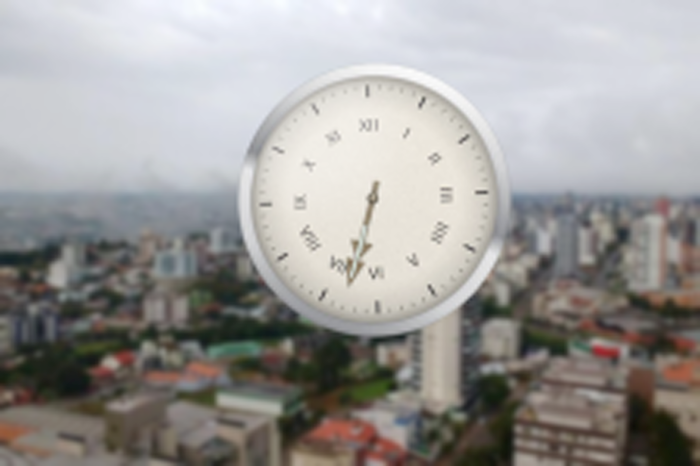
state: 6:33
